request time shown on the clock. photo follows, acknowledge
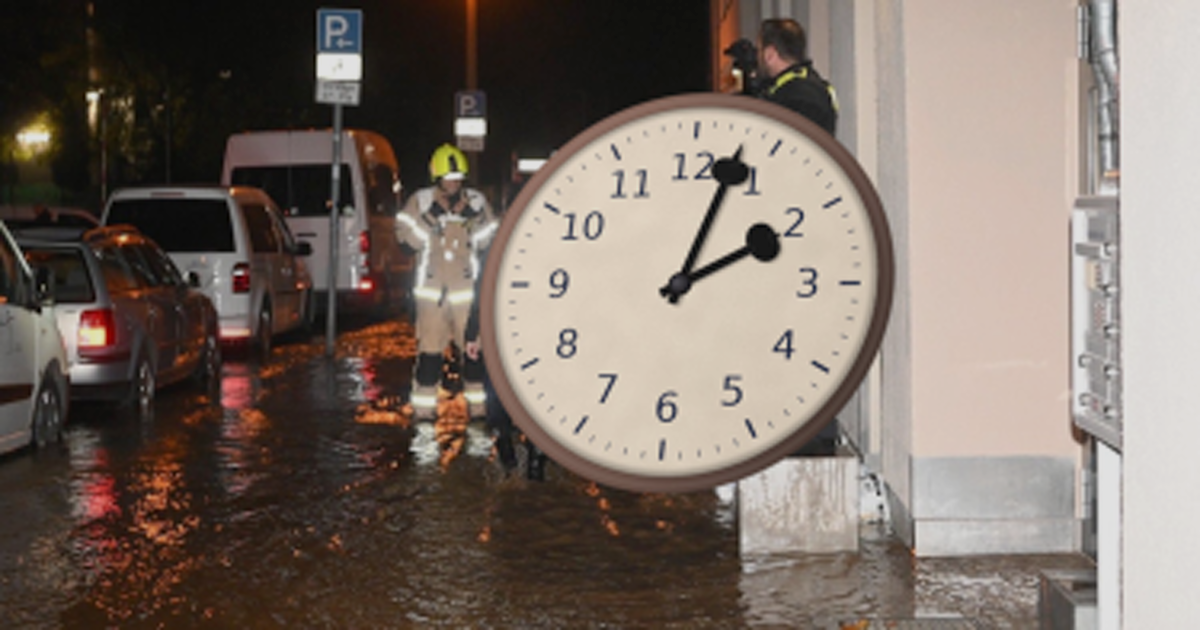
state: 2:03
